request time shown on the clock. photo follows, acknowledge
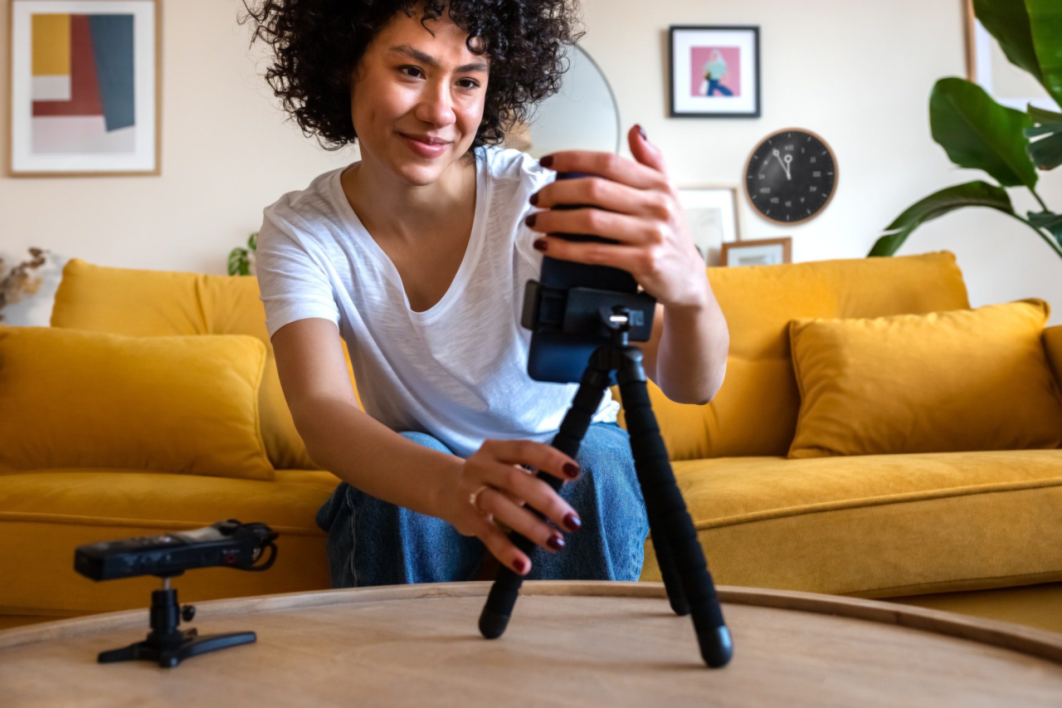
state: 11:55
